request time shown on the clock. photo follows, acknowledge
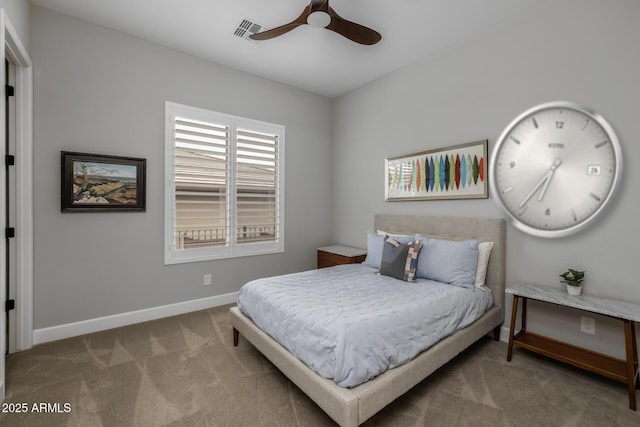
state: 6:36
